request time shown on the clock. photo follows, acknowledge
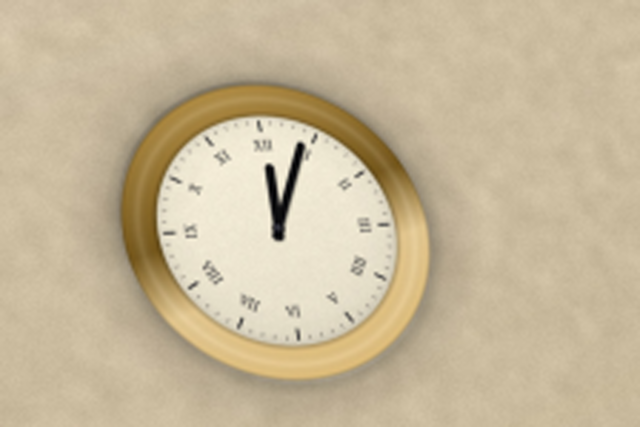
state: 12:04
